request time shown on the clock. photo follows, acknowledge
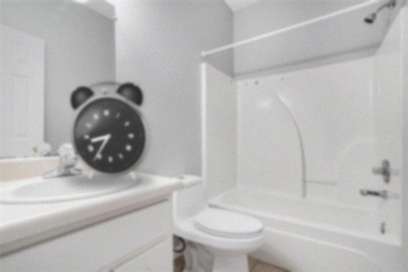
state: 8:36
